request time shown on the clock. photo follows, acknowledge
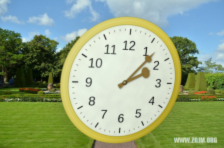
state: 2:07
